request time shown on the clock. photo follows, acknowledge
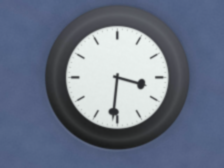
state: 3:31
